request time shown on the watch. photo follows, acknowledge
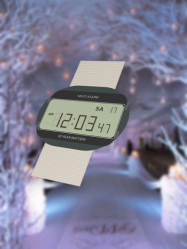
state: 12:03:47
